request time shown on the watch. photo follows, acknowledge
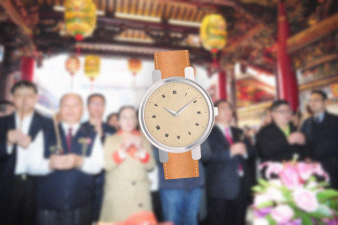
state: 10:09
